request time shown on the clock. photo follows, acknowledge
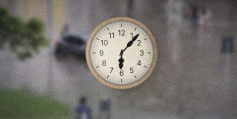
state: 6:07
